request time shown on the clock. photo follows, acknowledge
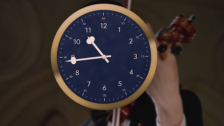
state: 10:44
